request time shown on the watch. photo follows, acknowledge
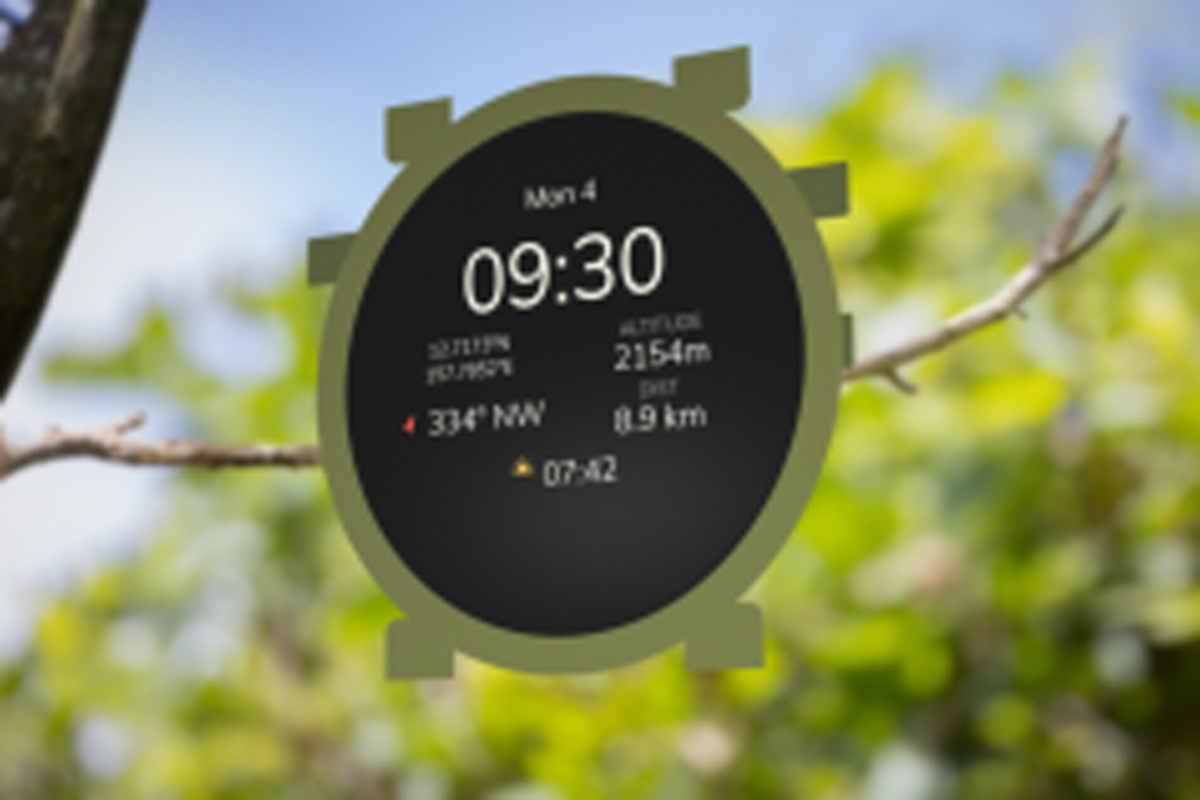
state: 9:30
